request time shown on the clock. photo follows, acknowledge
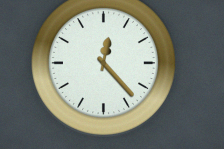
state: 12:23
